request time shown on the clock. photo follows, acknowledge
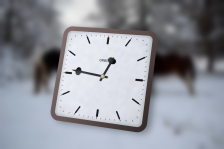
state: 12:46
